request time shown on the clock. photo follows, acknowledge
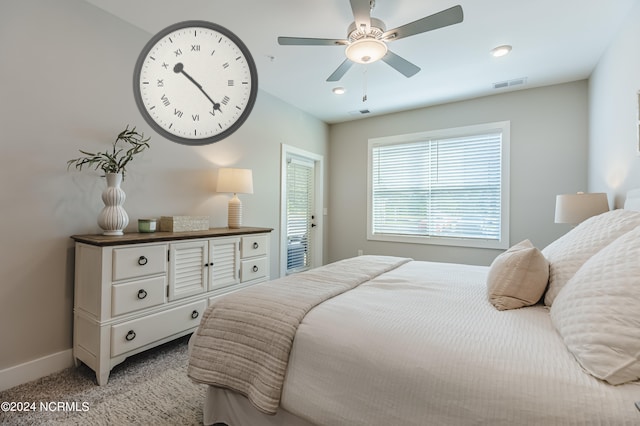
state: 10:23
